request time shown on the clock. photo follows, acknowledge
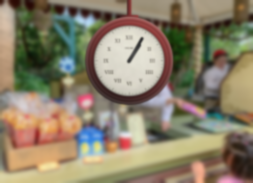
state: 1:05
